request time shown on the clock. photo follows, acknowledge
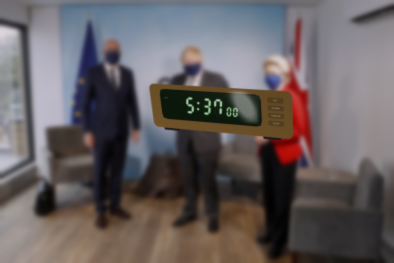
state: 5:37:00
